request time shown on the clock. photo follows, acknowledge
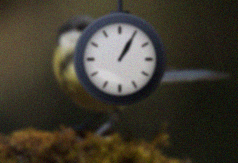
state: 1:05
